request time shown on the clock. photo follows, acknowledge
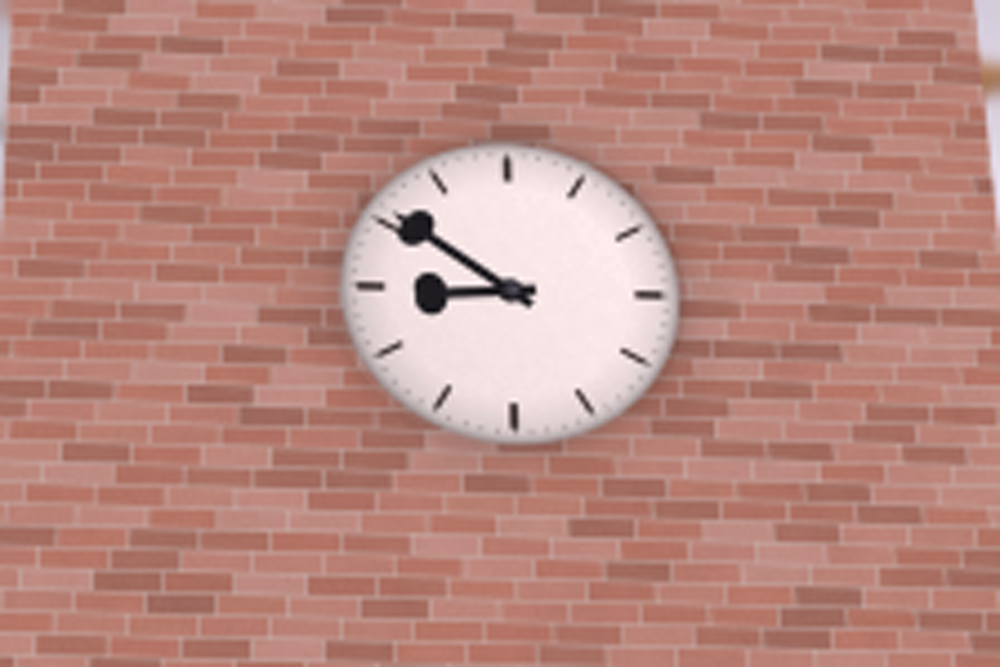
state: 8:51
